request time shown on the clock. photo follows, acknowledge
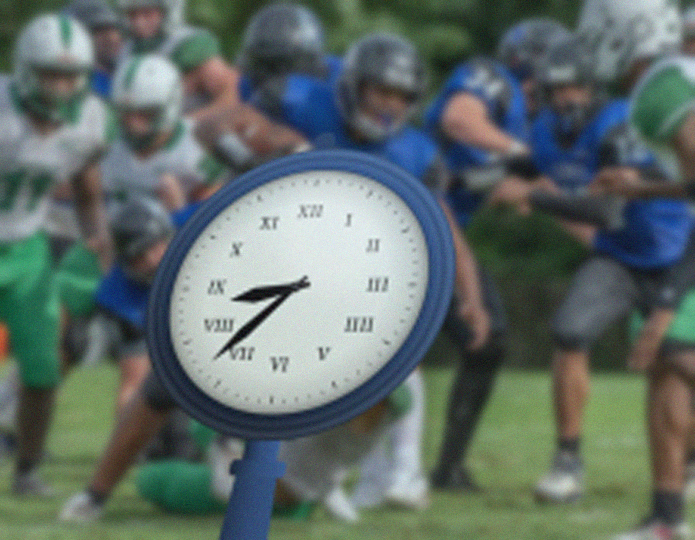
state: 8:37
